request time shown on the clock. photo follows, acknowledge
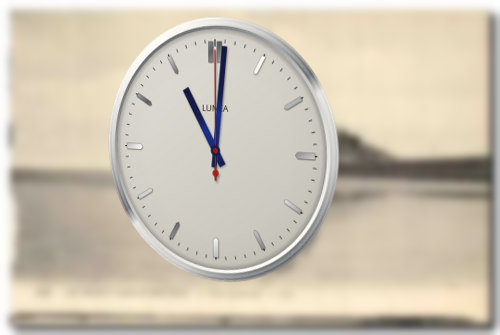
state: 11:01:00
